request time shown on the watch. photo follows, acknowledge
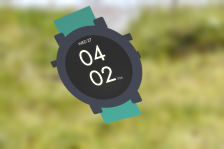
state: 4:02
